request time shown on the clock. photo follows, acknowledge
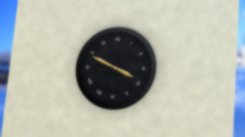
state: 3:49
